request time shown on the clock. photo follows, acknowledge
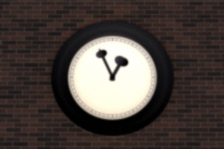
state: 12:56
